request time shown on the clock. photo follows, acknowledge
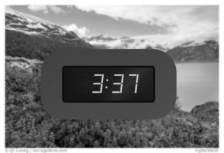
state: 3:37
